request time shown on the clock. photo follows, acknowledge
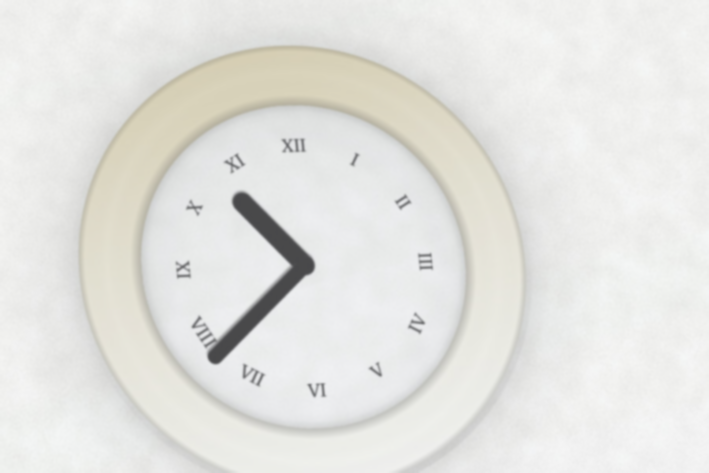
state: 10:38
